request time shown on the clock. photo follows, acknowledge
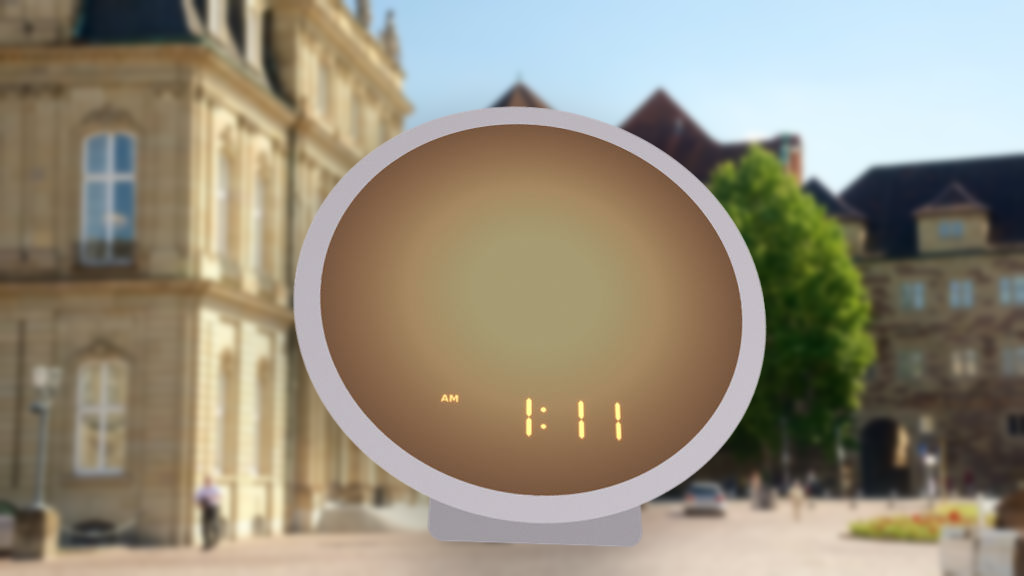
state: 1:11
